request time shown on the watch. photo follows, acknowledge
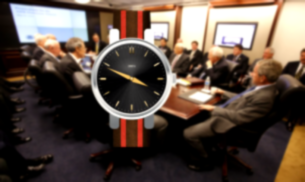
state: 3:49
